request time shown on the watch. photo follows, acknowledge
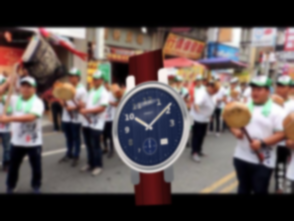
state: 10:09
